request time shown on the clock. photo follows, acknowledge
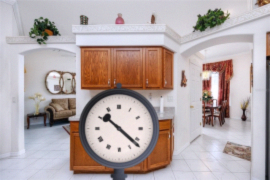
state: 10:22
